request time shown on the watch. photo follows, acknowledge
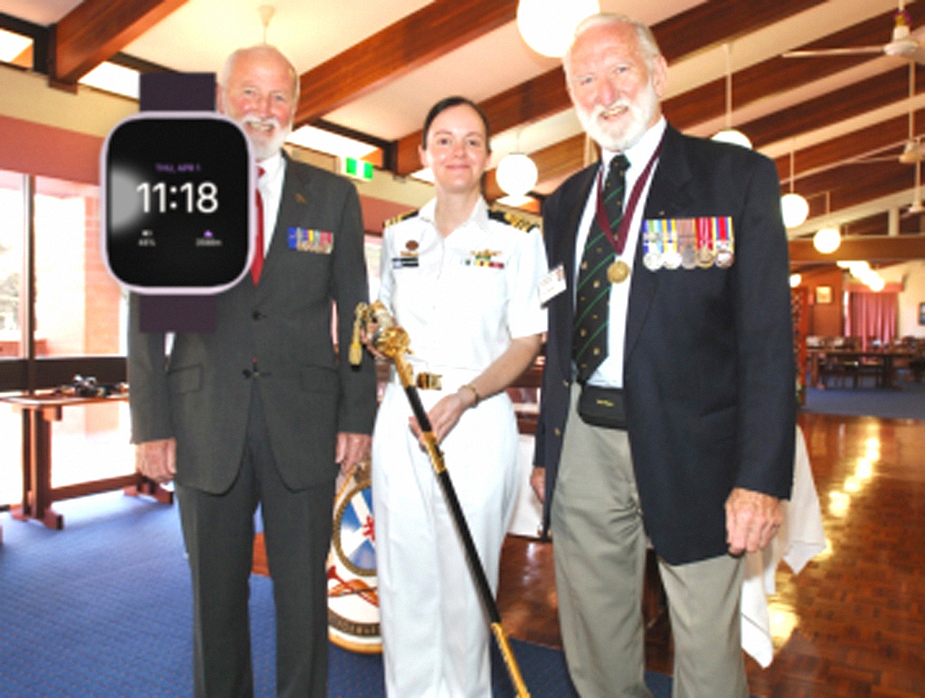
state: 11:18
